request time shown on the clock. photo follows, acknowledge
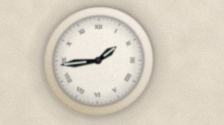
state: 1:44
